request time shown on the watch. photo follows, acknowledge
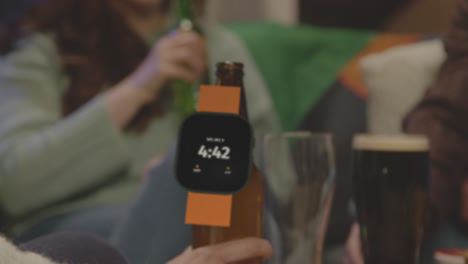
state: 4:42
